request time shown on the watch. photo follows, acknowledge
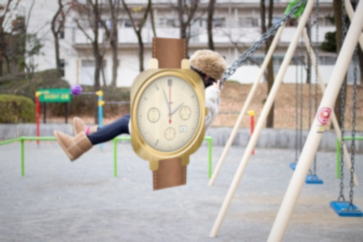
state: 1:57
